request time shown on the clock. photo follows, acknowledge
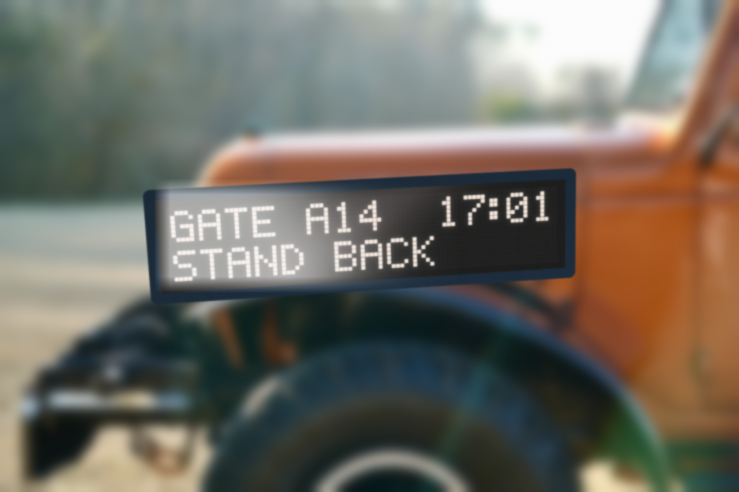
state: 17:01
